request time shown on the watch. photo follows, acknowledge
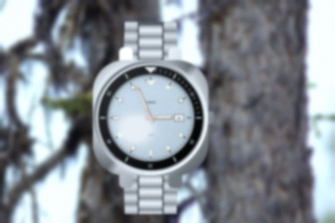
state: 2:56
